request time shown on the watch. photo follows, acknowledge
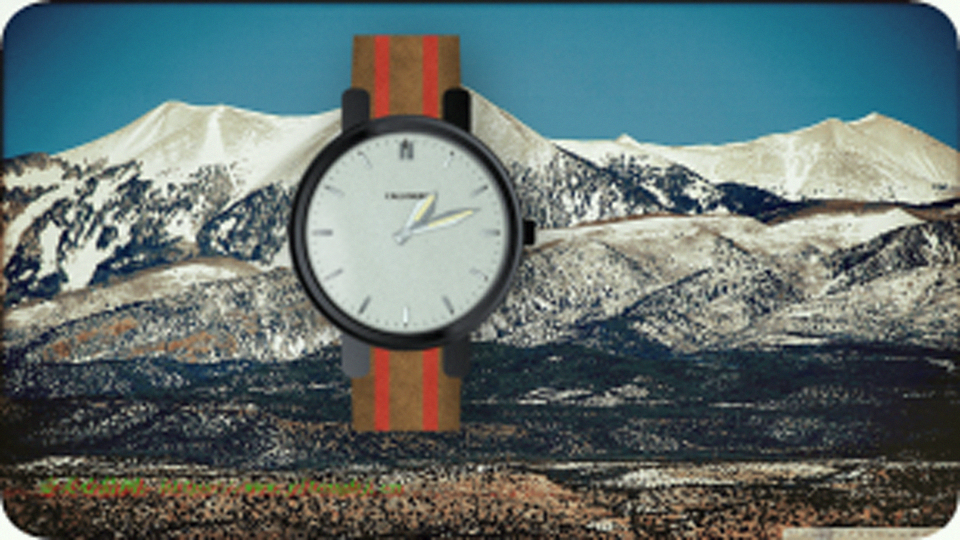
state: 1:12
